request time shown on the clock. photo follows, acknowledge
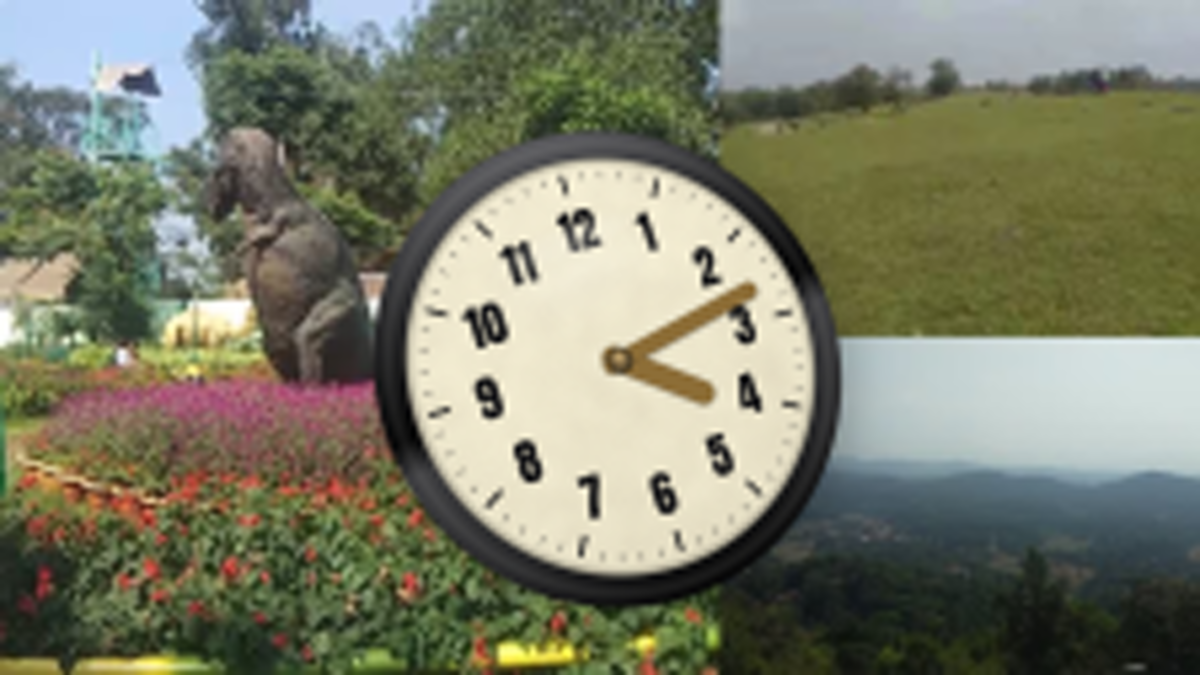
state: 4:13
